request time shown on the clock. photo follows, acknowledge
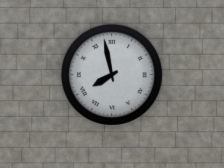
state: 7:58
